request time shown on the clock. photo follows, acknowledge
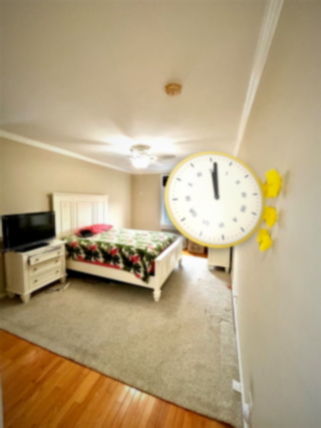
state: 12:01
